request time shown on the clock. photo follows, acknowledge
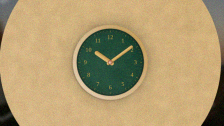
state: 10:09
